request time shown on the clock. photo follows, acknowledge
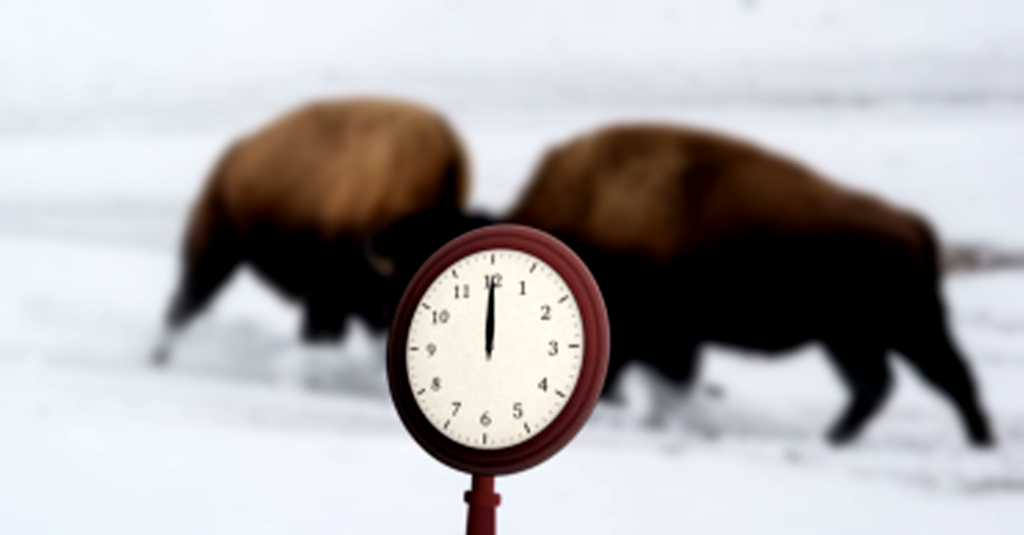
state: 12:00
